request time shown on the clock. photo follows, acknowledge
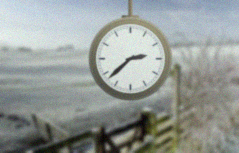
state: 2:38
